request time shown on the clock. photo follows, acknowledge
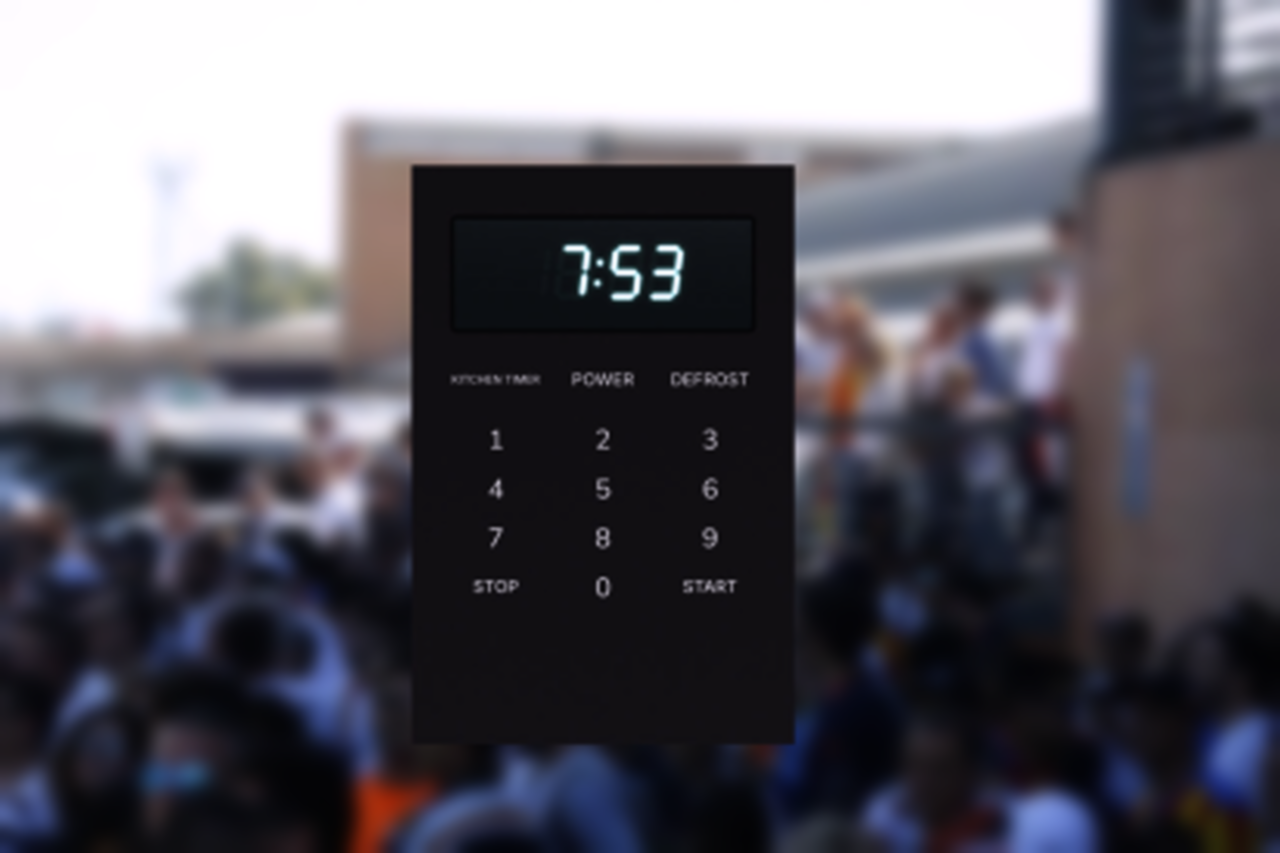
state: 7:53
